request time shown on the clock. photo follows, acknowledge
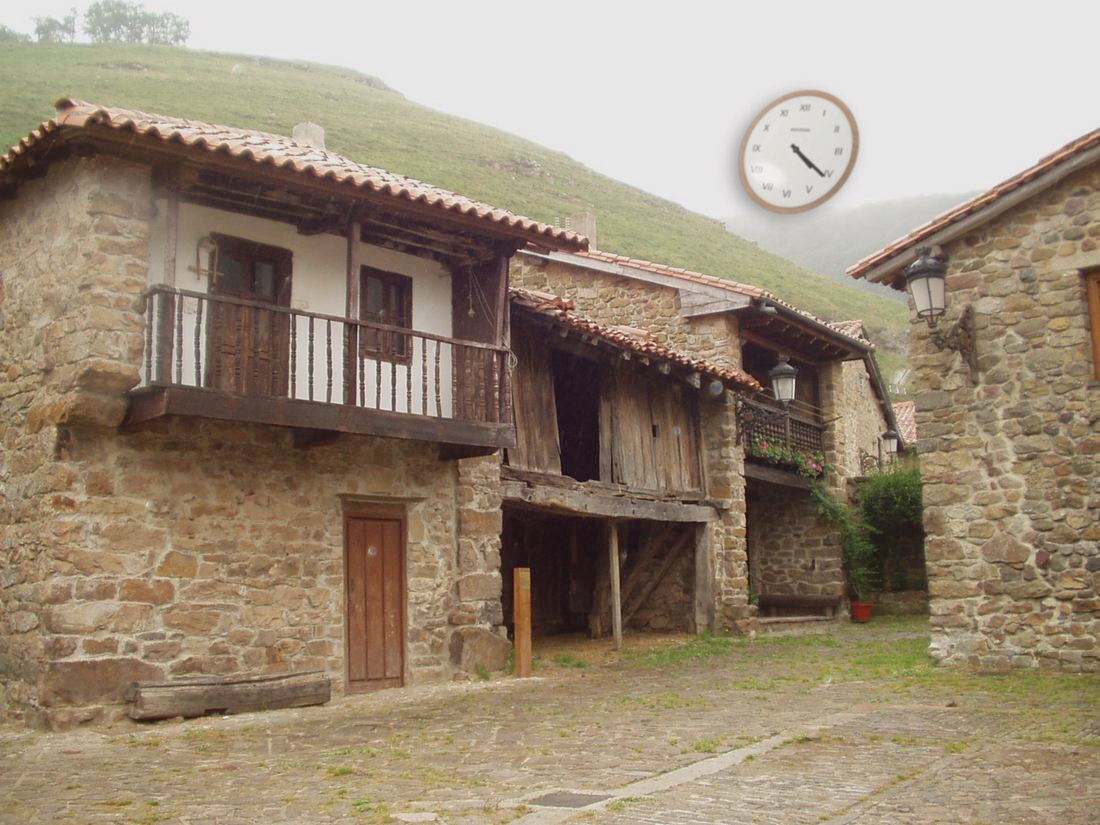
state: 4:21
